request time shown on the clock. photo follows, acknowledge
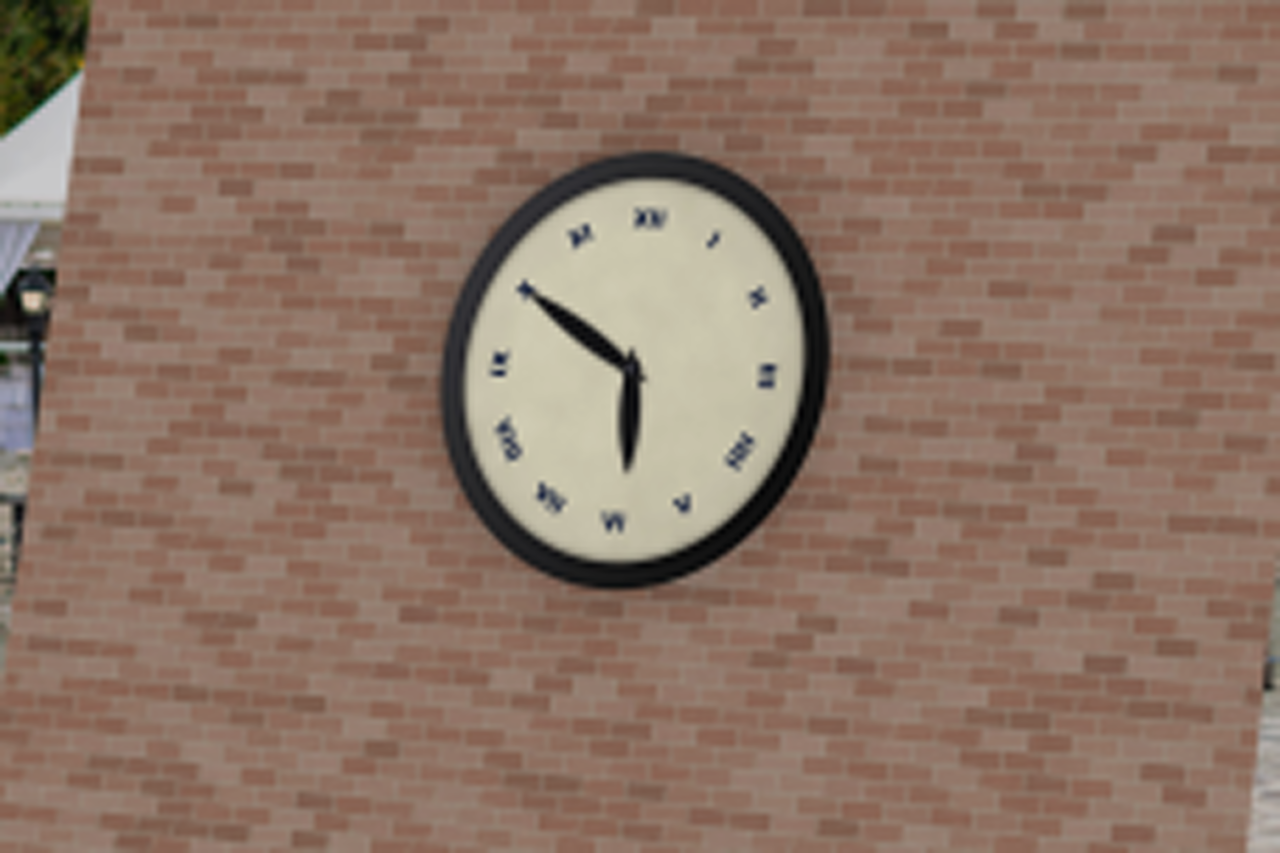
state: 5:50
